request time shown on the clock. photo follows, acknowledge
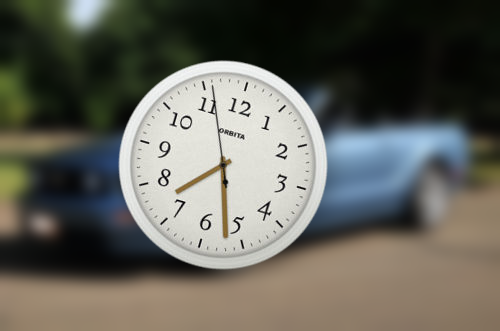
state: 7:26:56
